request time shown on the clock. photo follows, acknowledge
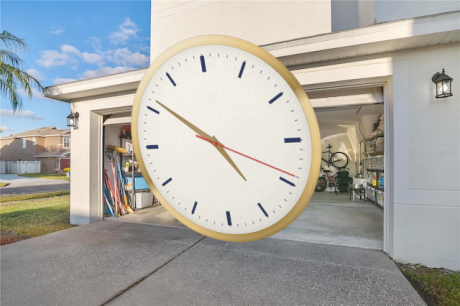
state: 4:51:19
